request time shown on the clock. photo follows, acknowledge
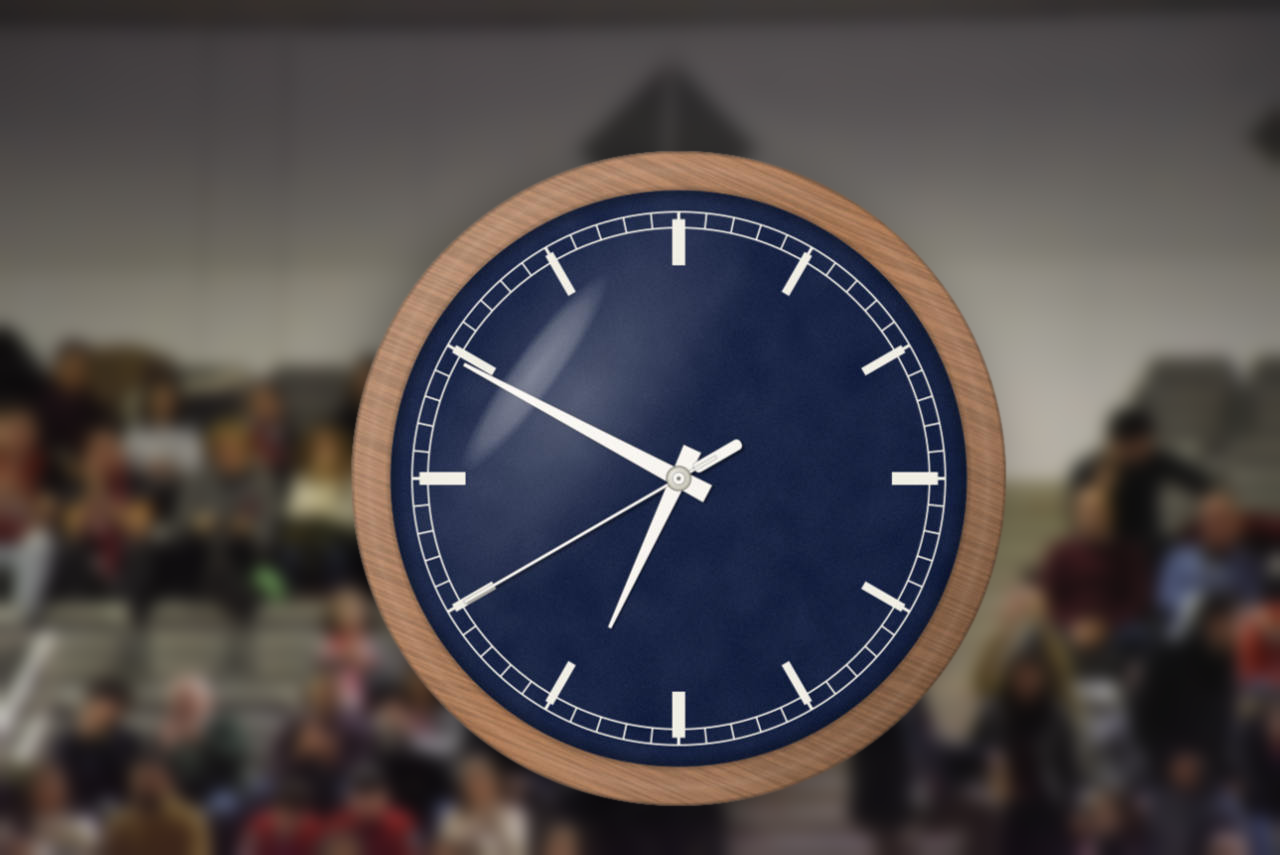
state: 6:49:40
